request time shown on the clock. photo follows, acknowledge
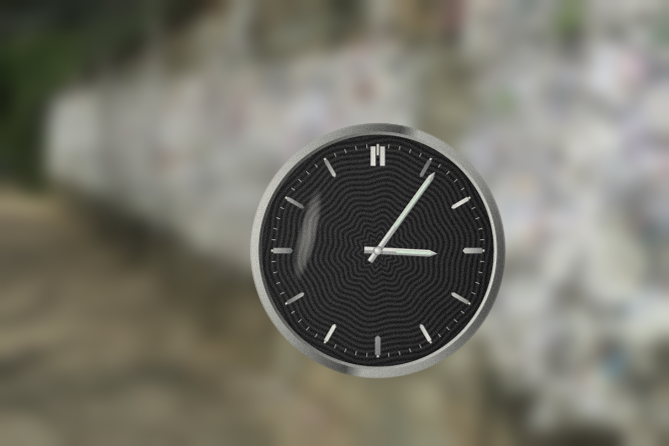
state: 3:06
